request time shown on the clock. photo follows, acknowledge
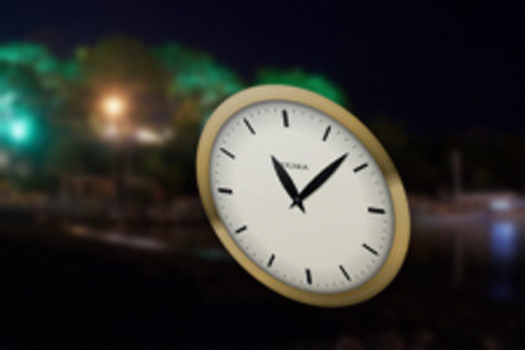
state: 11:08
